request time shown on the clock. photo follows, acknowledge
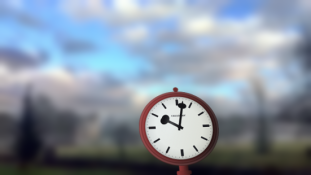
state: 10:02
